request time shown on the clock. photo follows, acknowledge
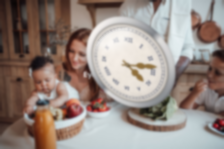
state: 4:13
